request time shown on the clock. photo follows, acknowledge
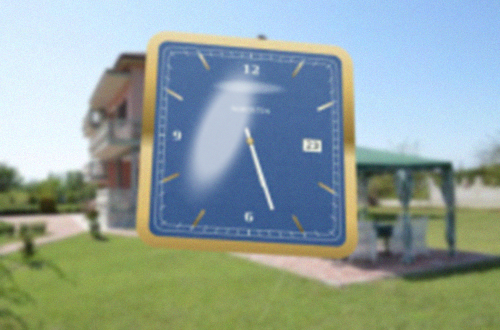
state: 5:27
